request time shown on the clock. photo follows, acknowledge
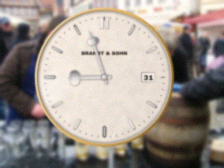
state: 8:57
